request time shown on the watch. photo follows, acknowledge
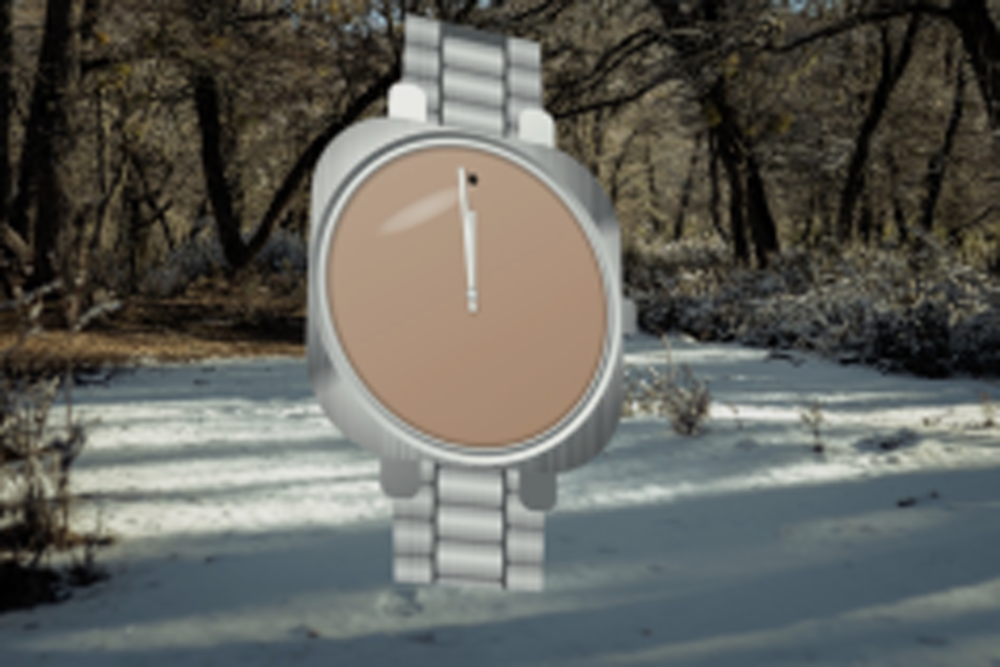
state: 11:59
